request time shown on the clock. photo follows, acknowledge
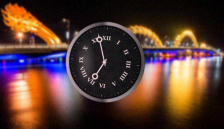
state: 6:57
